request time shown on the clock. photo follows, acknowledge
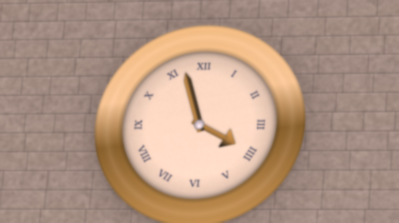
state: 3:57
